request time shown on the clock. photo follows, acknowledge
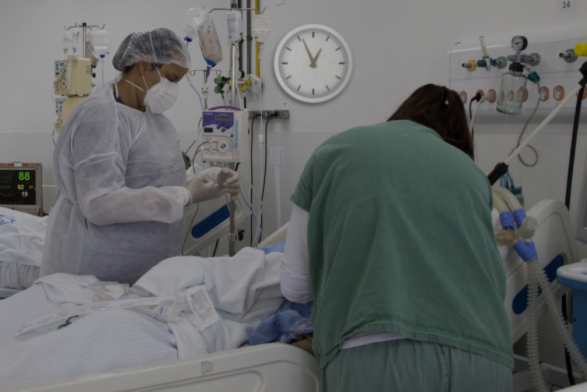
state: 12:56
